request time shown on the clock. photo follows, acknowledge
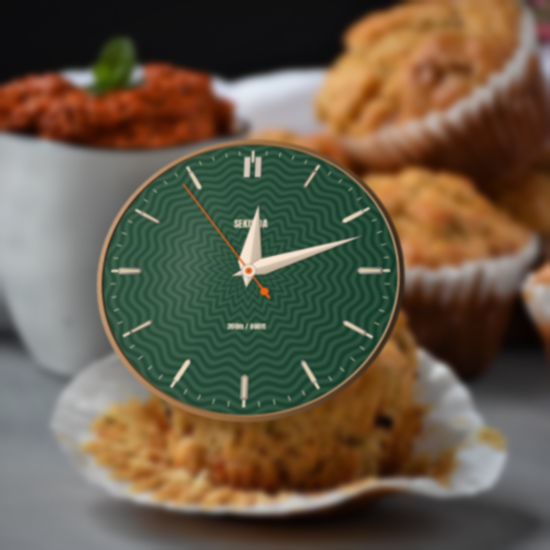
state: 12:11:54
